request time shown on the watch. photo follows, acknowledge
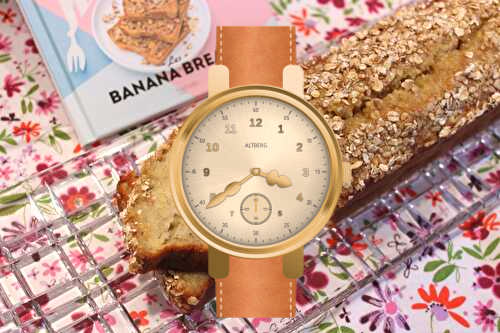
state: 3:39
